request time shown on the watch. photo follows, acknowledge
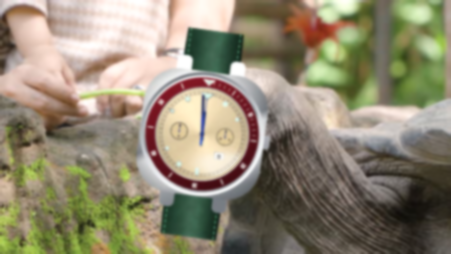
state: 11:59
